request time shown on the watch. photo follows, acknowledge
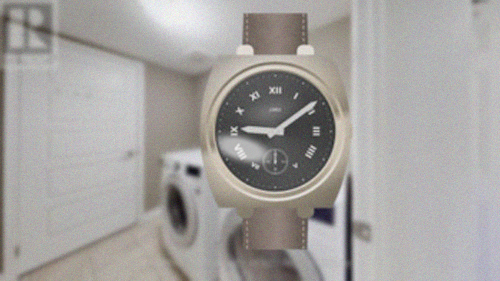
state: 9:09
